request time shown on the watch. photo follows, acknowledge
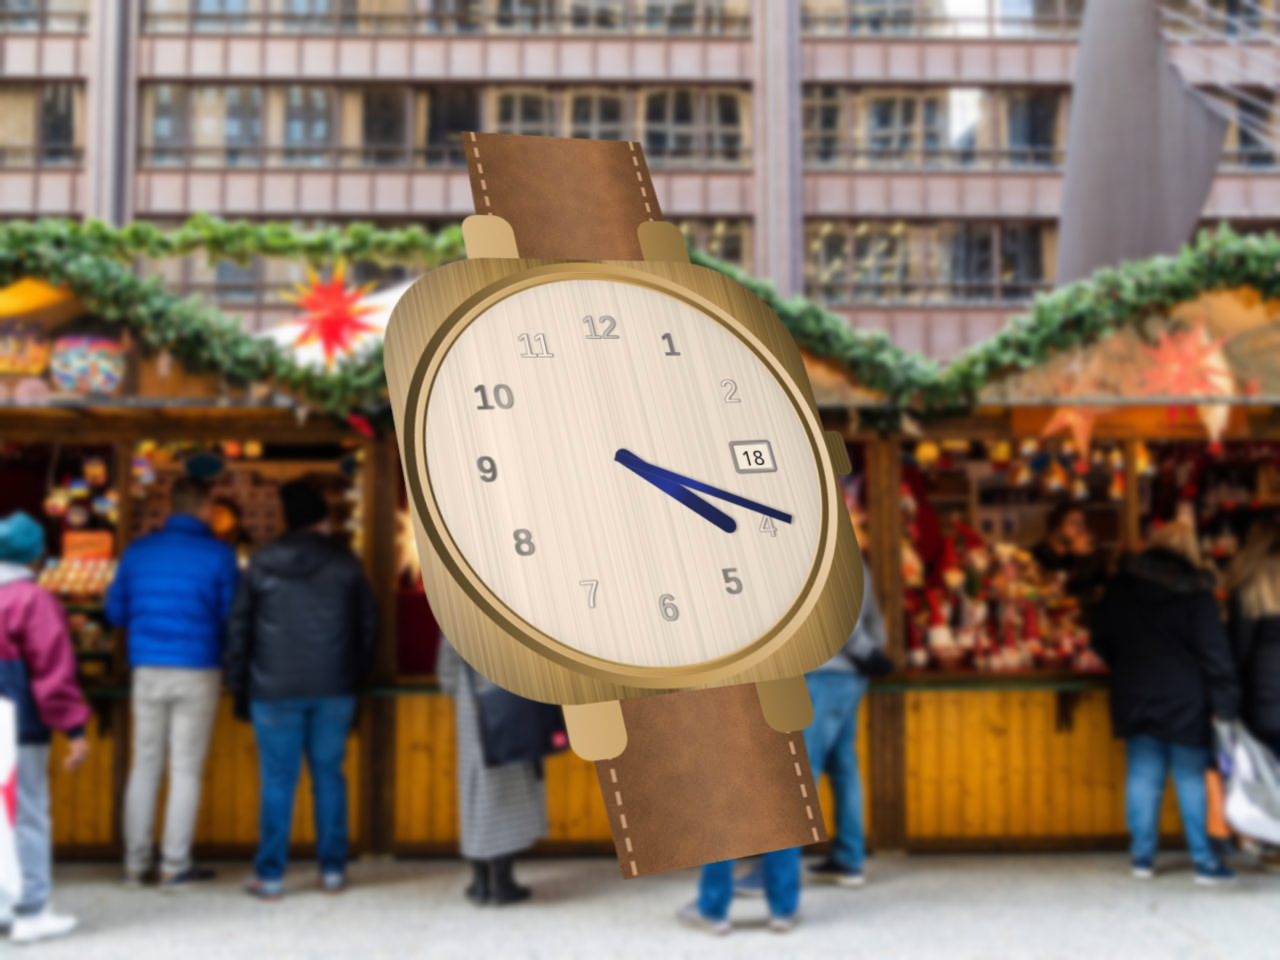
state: 4:19
